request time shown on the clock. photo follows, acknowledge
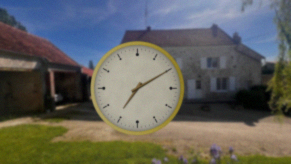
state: 7:10
